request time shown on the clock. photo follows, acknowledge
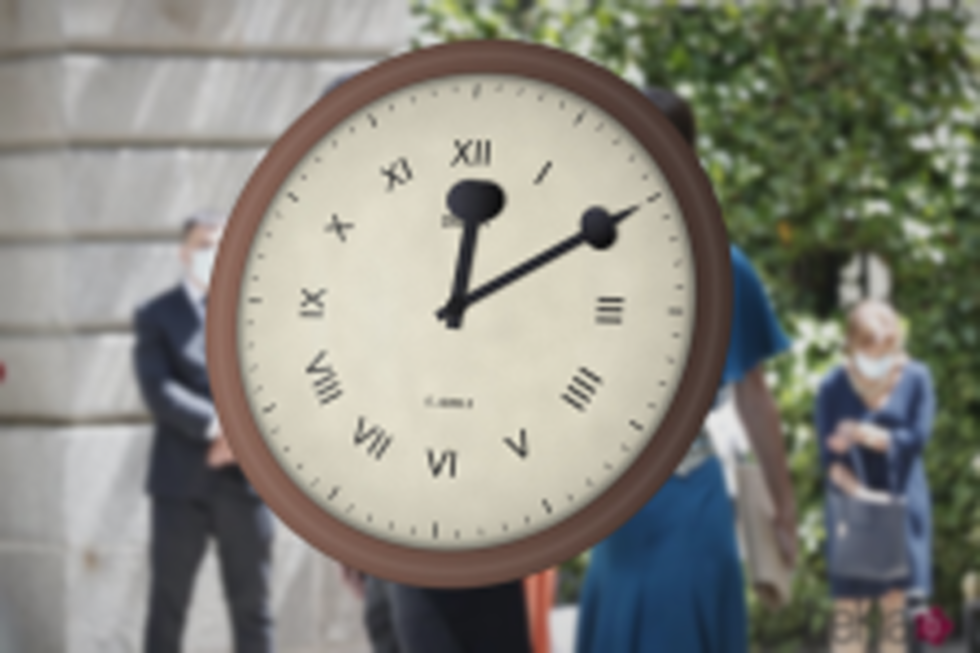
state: 12:10
